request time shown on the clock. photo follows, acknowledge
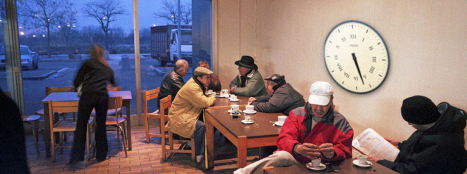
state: 5:27
